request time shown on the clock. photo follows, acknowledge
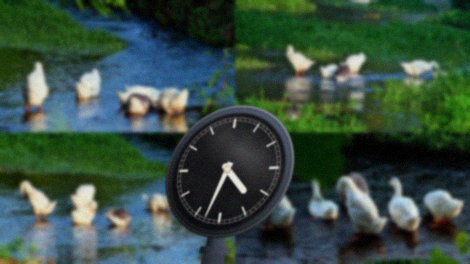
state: 4:33
